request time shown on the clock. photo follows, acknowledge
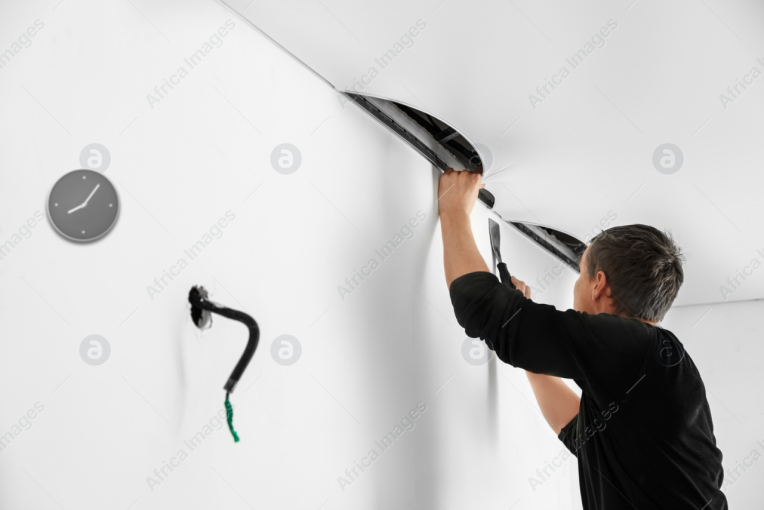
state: 8:06
